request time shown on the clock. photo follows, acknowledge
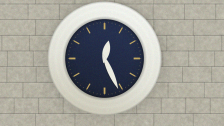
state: 12:26
